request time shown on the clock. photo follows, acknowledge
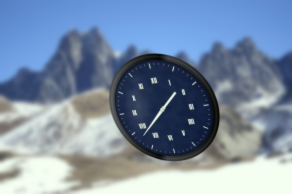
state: 1:38
